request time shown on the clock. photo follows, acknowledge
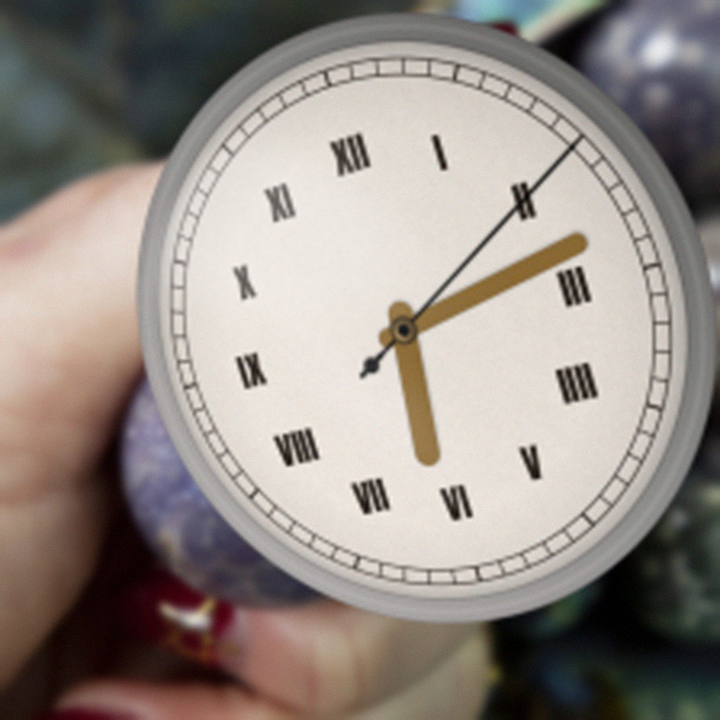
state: 6:13:10
